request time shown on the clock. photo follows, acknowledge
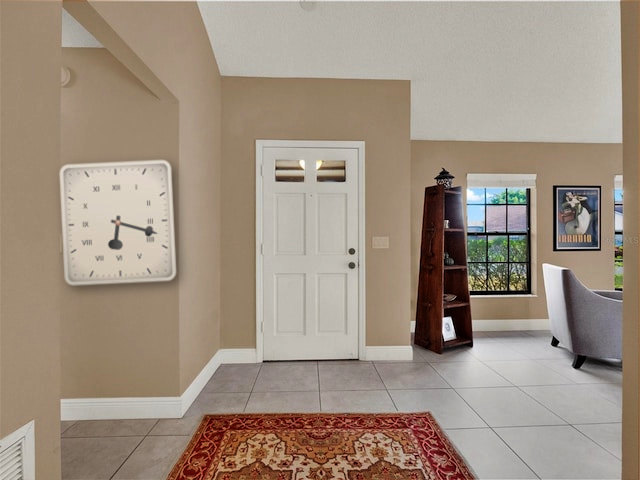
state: 6:18
